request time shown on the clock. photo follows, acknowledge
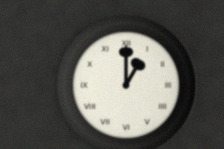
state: 1:00
